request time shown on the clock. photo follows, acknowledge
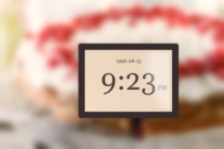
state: 9:23
